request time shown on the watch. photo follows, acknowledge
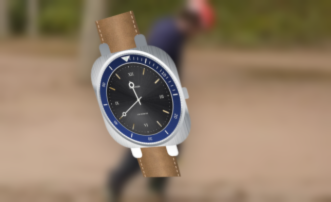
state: 11:40
